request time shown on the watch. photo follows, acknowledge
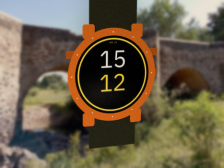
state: 15:12
